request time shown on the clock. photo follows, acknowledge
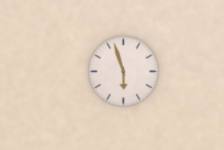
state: 5:57
